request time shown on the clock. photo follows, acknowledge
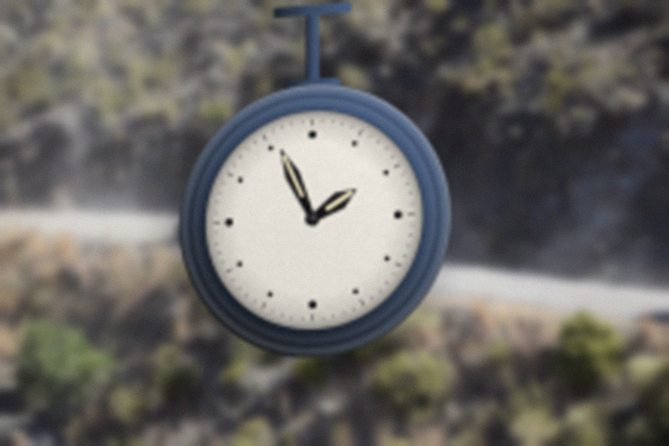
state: 1:56
